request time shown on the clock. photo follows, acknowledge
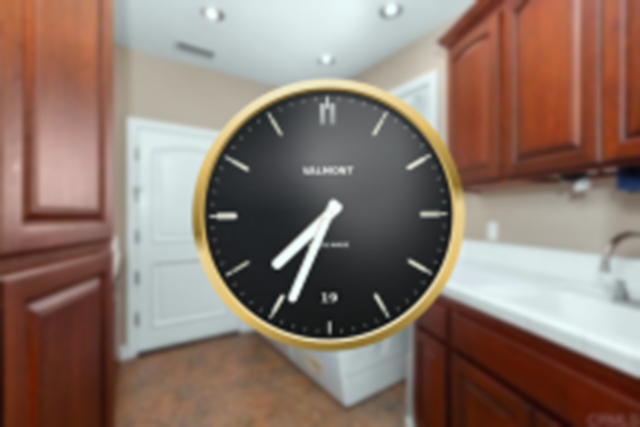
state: 7:34
